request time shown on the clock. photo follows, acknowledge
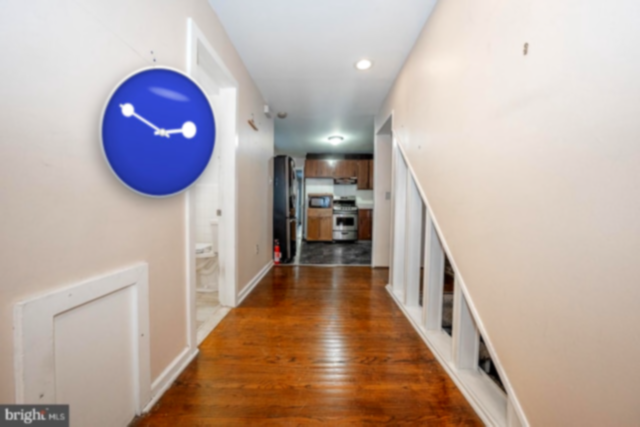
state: 2:50
